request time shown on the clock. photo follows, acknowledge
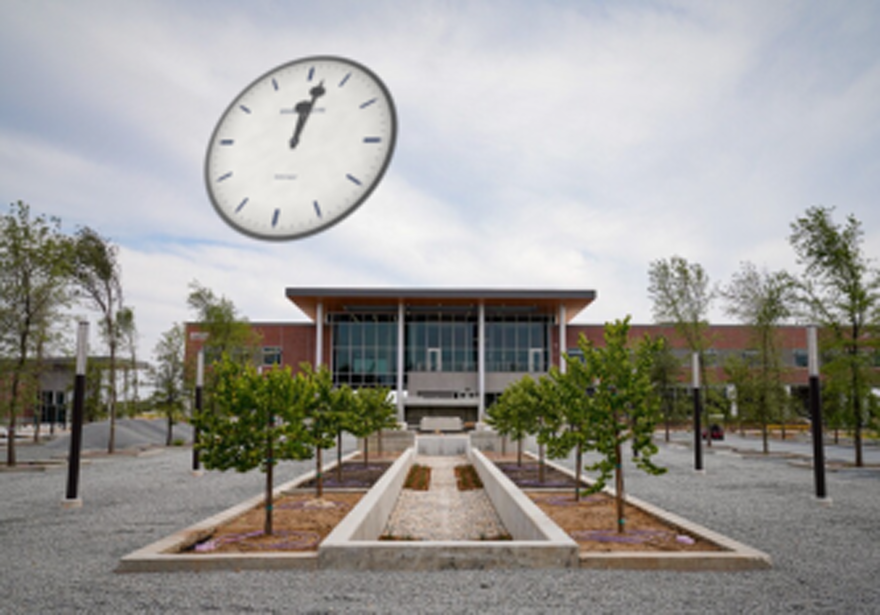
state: 12:02
